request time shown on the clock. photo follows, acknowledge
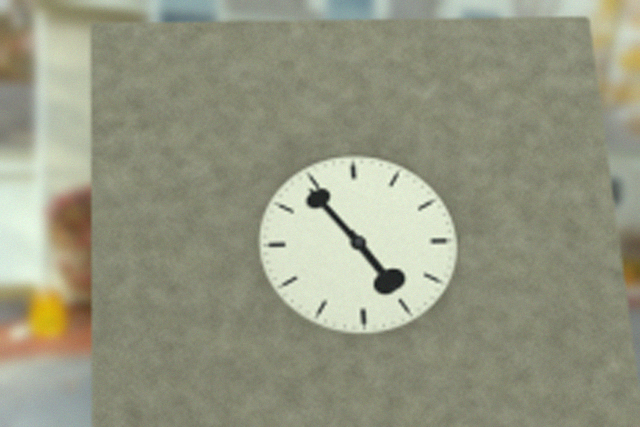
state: 4:54
